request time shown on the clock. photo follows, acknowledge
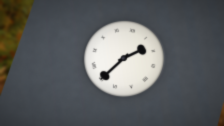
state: 1:35
